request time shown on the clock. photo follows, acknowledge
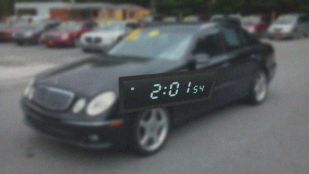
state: 2:01:54
